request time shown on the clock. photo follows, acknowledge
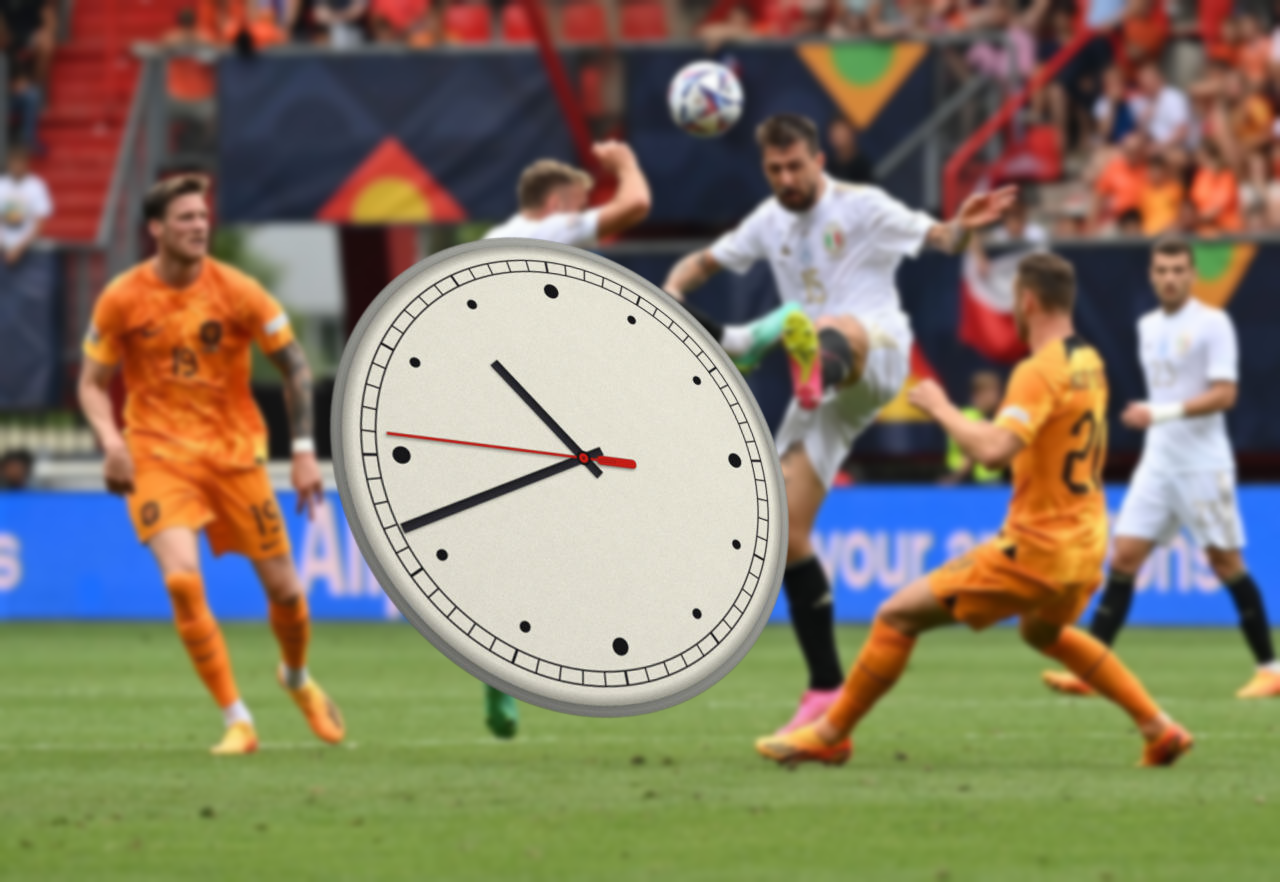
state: 10:41:46
